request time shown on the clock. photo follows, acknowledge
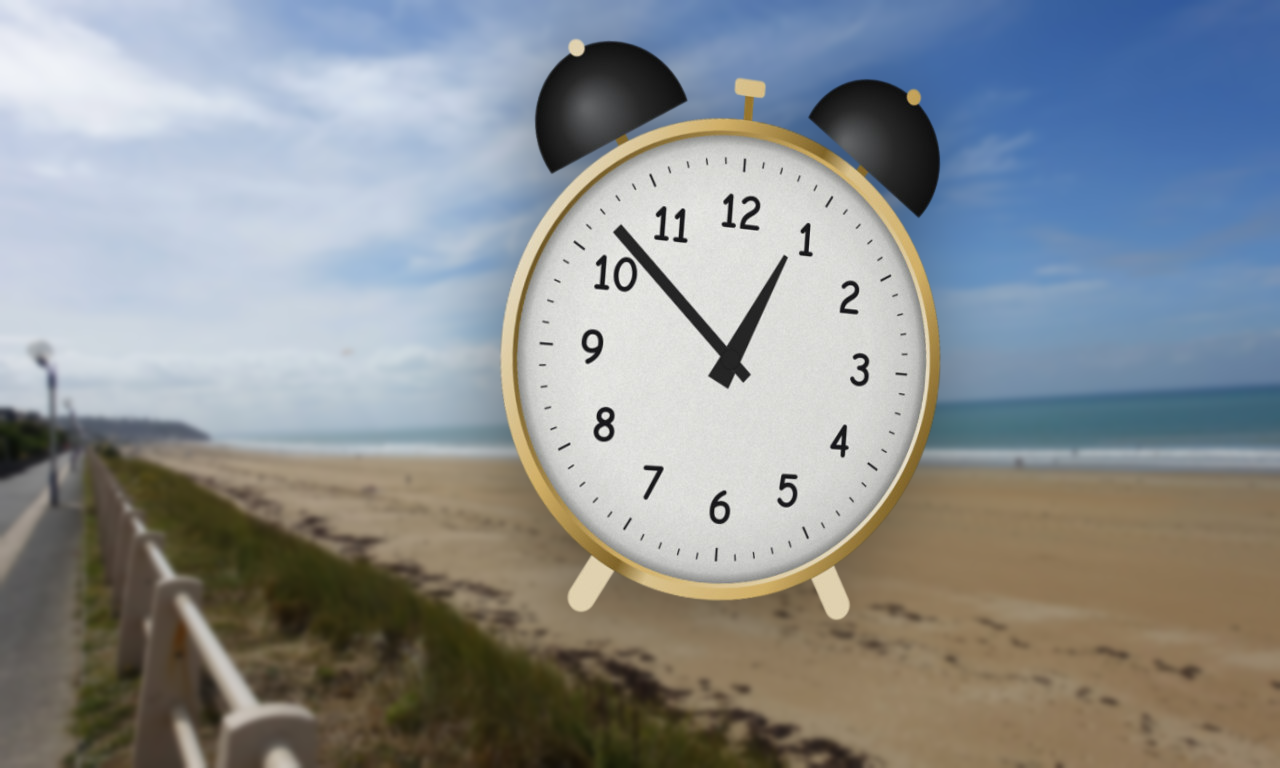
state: 12:52
